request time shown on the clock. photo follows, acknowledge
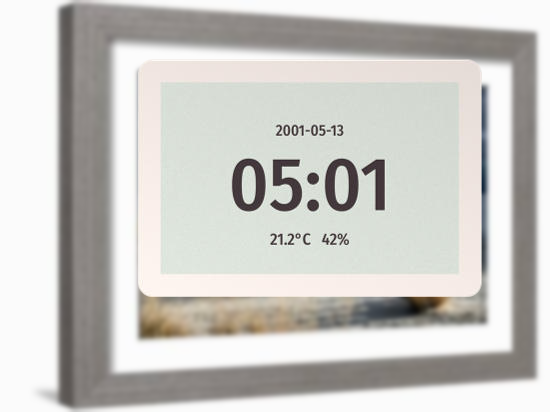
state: 5:01
